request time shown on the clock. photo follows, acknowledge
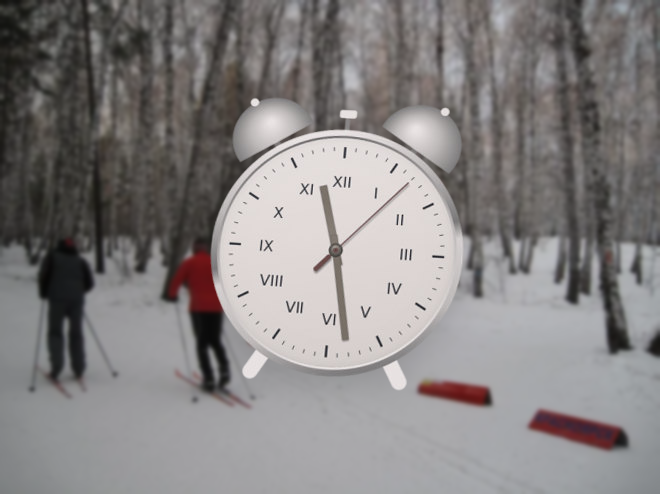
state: 11:28:07
